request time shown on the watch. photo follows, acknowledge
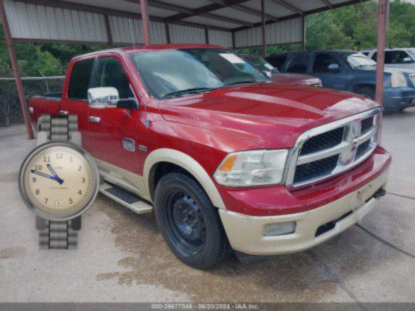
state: 10:48
